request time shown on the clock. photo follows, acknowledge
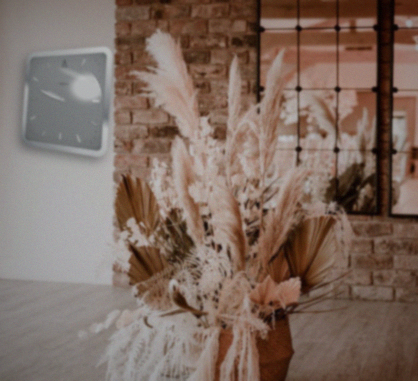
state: 9:48
